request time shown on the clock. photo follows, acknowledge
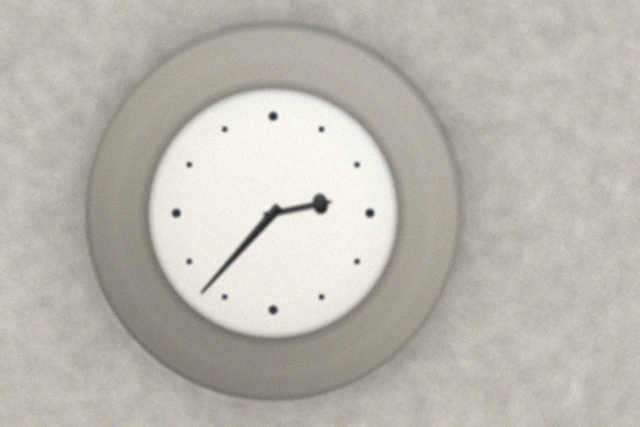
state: 2:37
